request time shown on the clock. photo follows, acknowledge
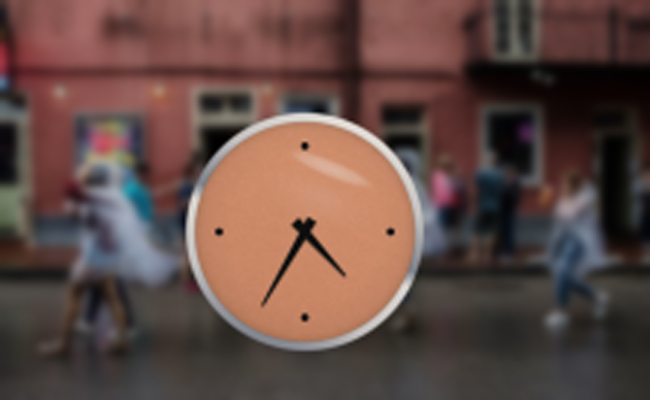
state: 4:35
